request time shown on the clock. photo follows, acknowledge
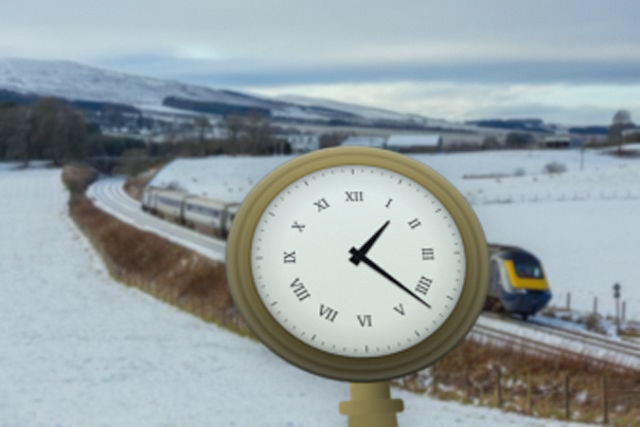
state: 1:22
